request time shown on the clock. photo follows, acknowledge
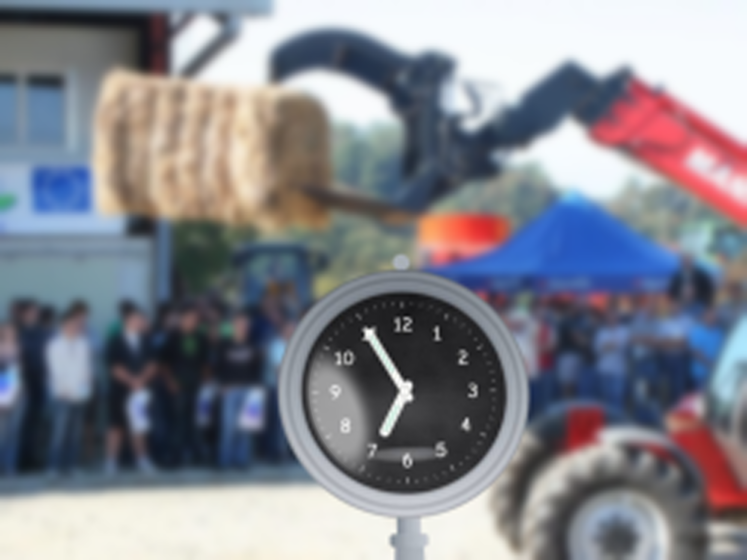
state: 6:55
